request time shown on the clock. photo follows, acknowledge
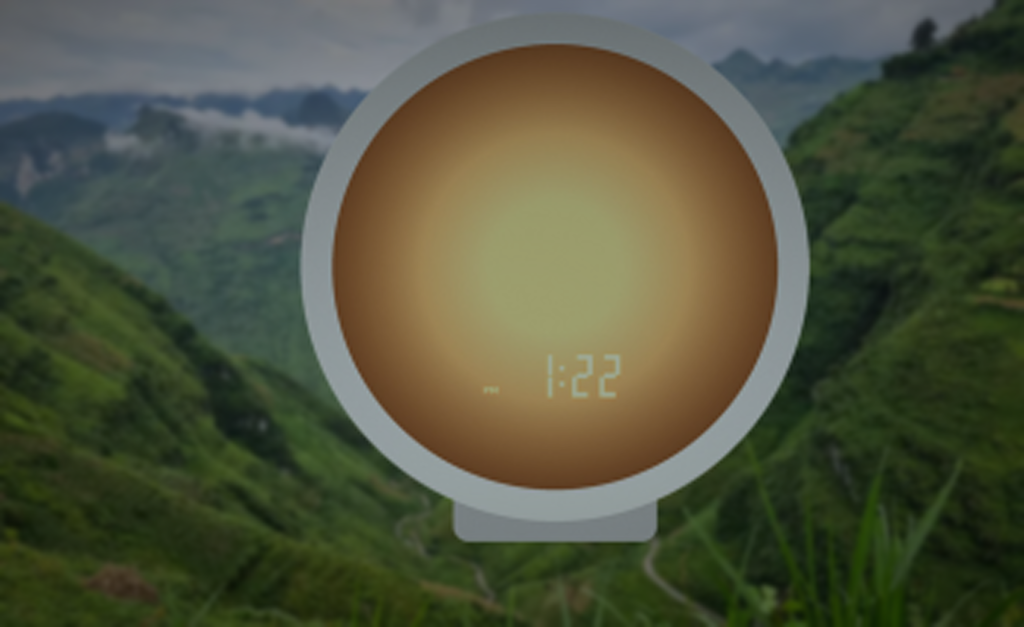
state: 1:22
